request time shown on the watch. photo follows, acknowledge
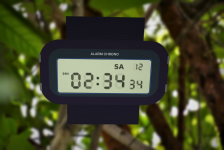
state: 2:34:34
